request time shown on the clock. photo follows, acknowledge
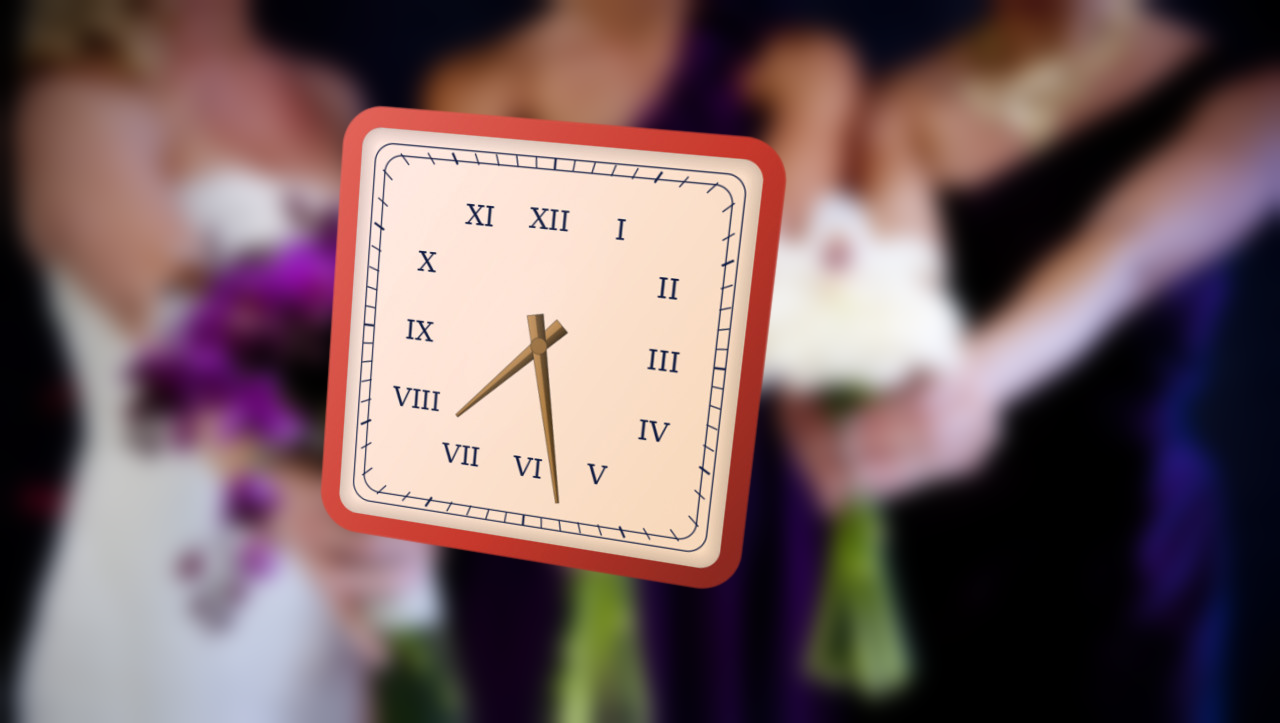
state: 7:28
